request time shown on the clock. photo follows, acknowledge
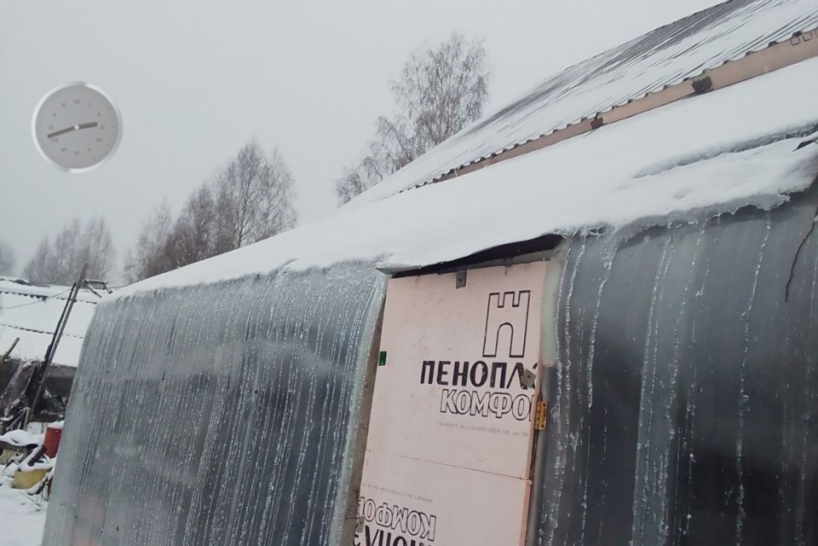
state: 2:42
